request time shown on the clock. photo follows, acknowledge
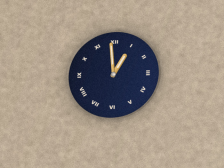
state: 12:59
